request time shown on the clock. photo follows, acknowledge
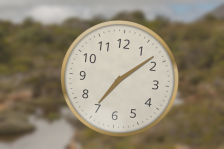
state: 7:08
